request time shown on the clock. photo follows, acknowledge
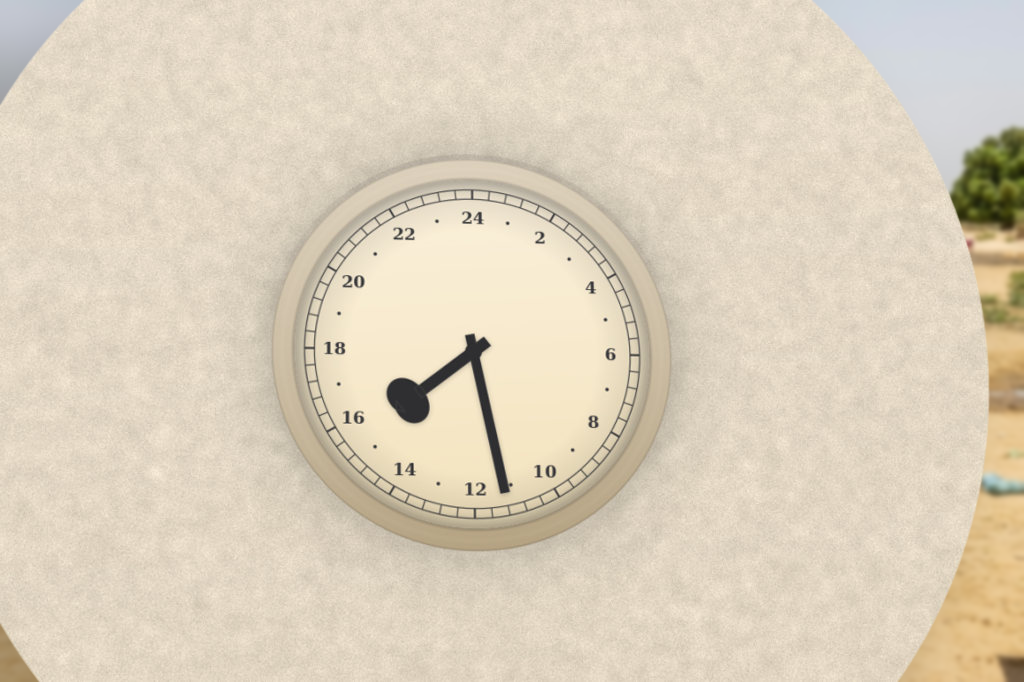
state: 15:28
